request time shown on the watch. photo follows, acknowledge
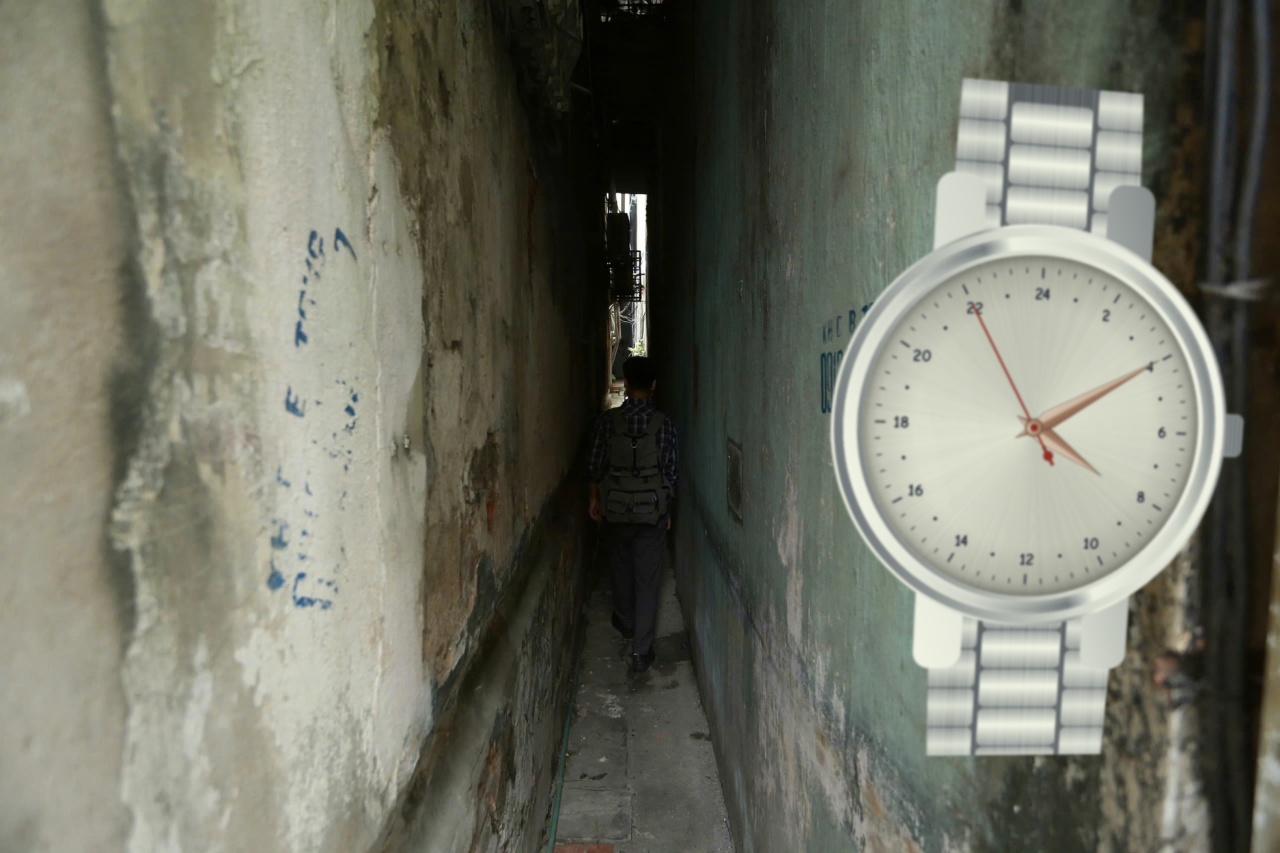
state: 8:09:55
